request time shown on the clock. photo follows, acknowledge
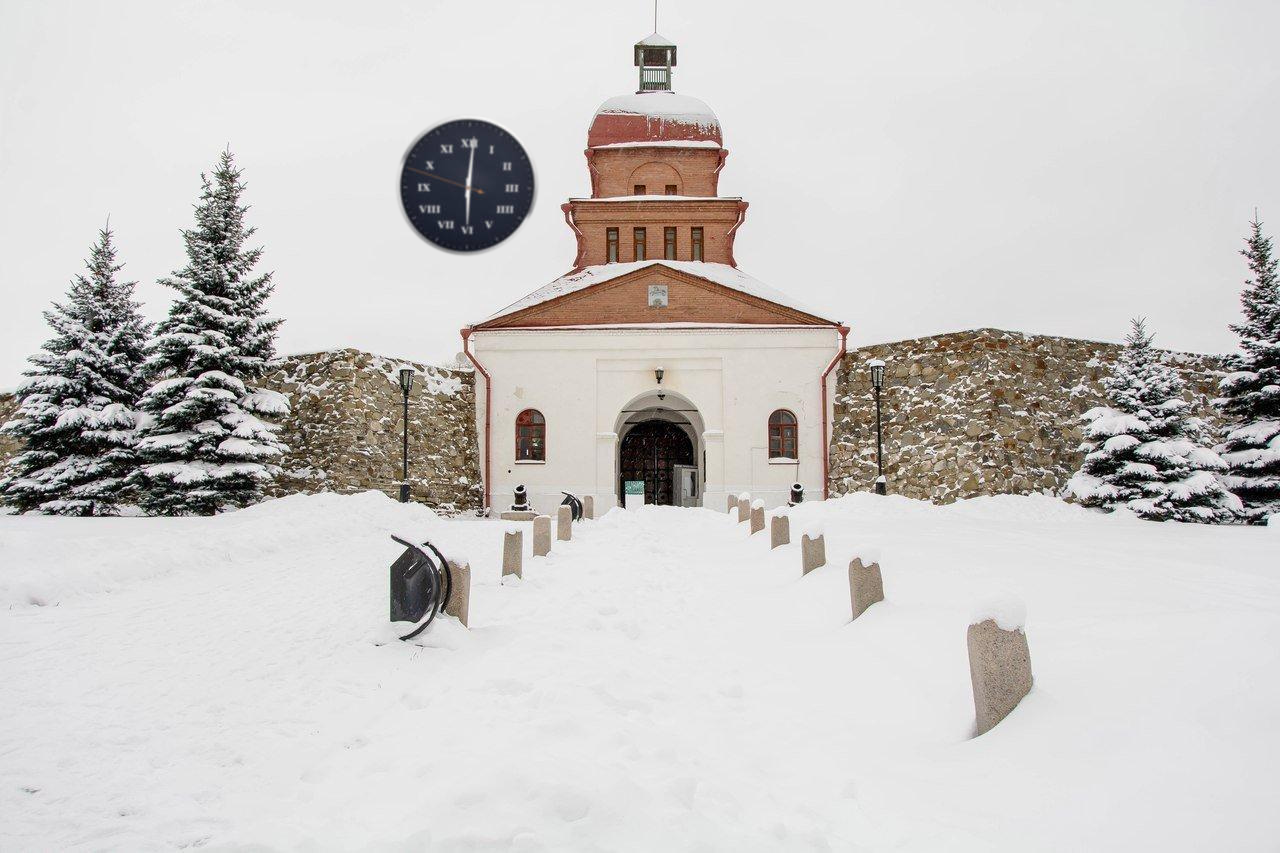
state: 6:00:48
